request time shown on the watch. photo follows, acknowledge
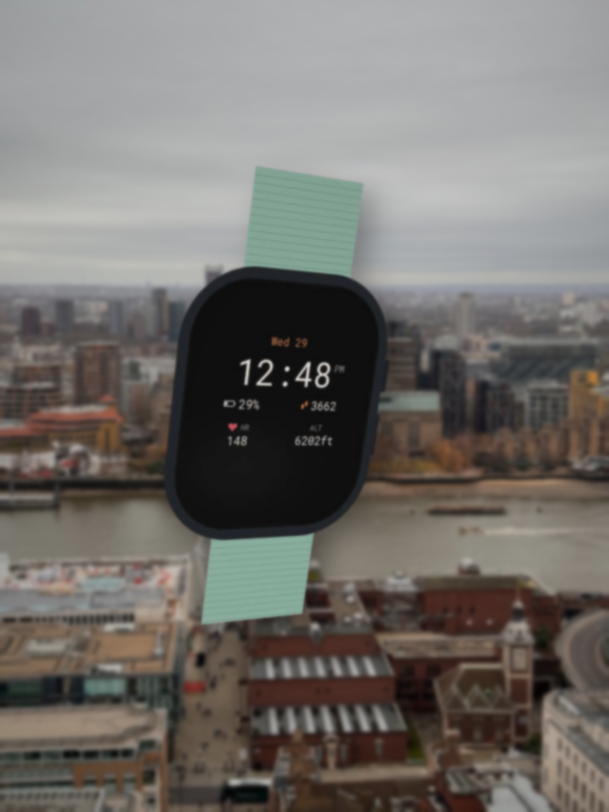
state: 12:48
